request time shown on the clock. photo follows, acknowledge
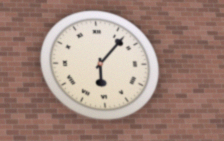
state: 6:07
